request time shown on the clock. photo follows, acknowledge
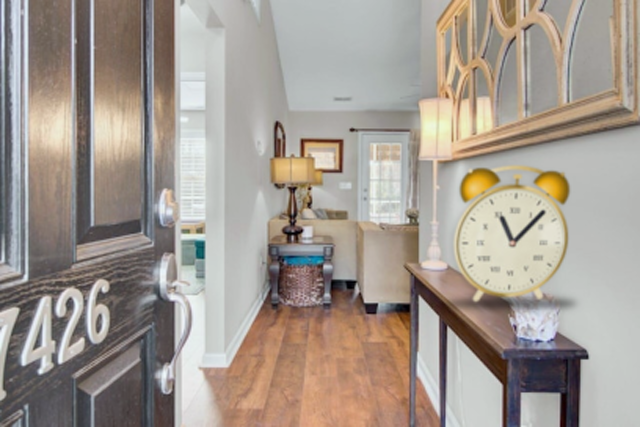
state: 11:07
